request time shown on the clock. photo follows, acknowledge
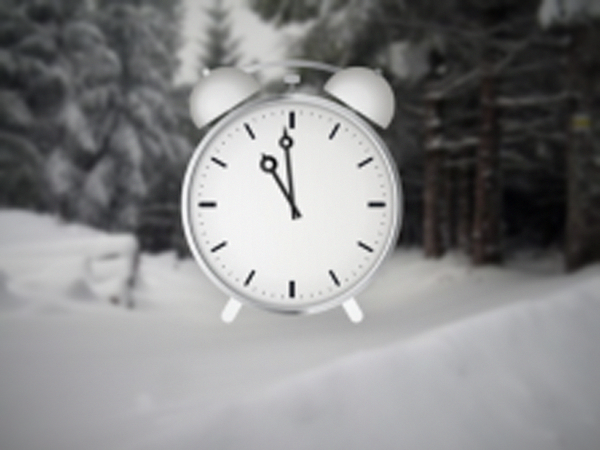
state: 10:59
